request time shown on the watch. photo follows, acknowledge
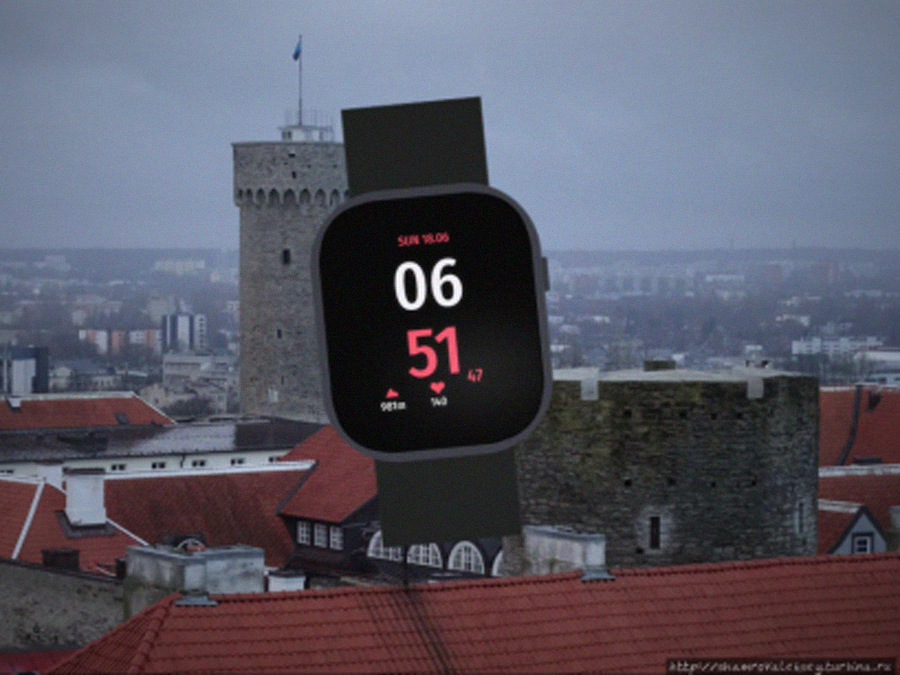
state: 6:51:47
